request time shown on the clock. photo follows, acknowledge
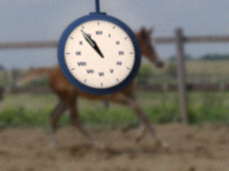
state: 10:54
